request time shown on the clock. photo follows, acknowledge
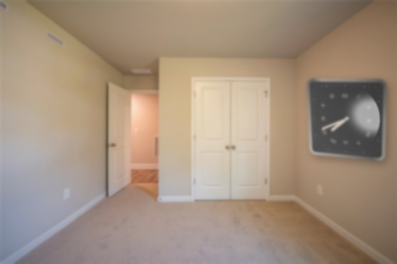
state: 7:41
